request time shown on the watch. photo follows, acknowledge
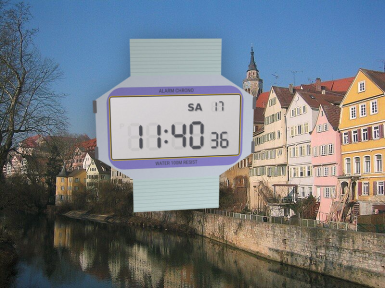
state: 11:40:36
